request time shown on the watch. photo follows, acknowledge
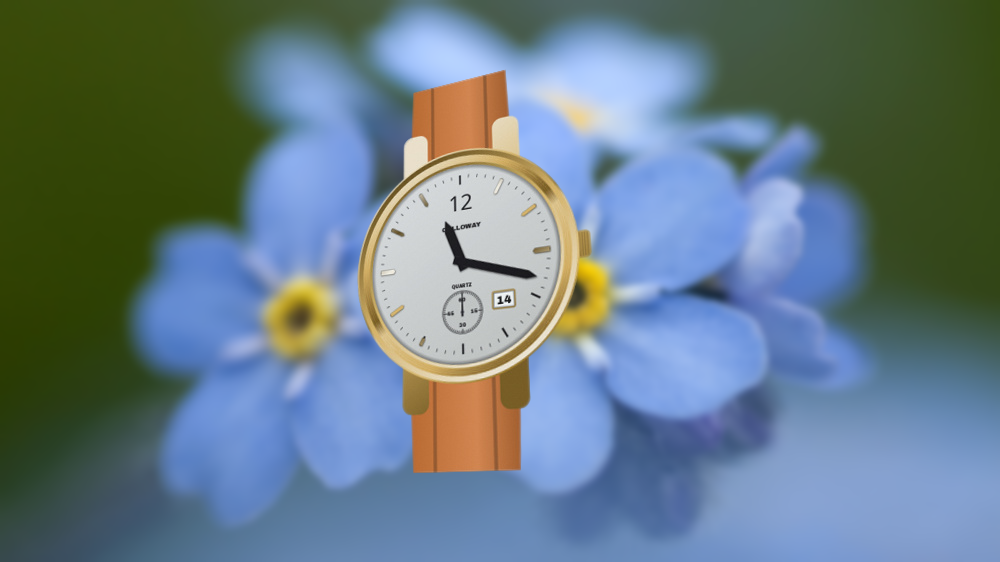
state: 11:18
